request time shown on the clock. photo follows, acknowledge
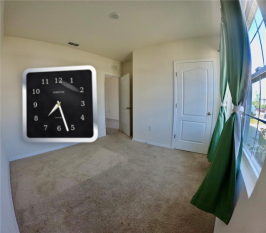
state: 7:27
